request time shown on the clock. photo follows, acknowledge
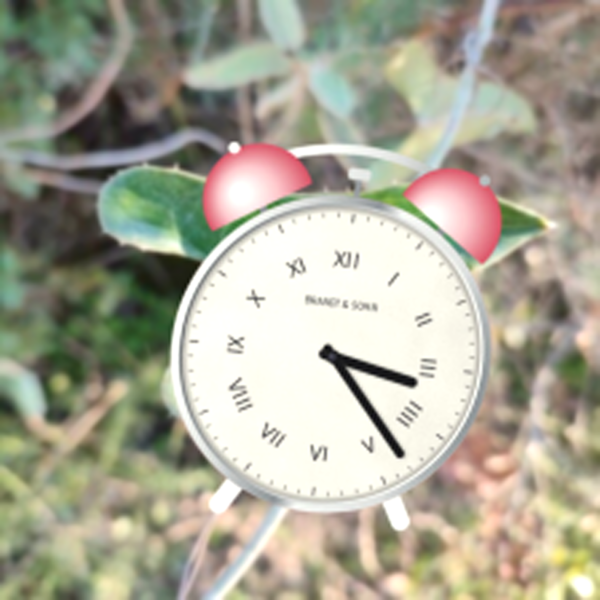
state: 3:23
